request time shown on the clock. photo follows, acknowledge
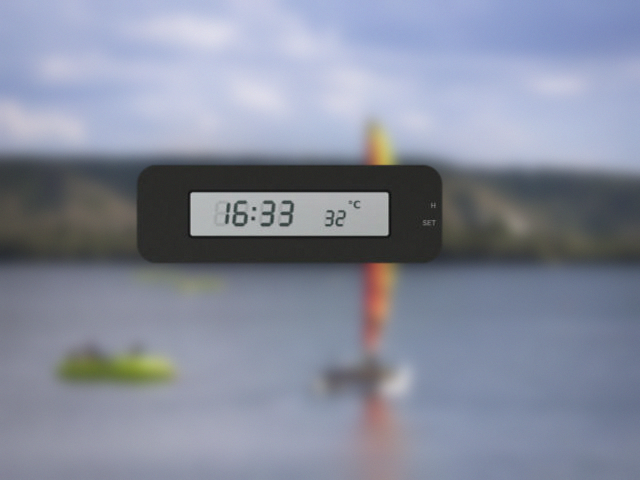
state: 16:33
